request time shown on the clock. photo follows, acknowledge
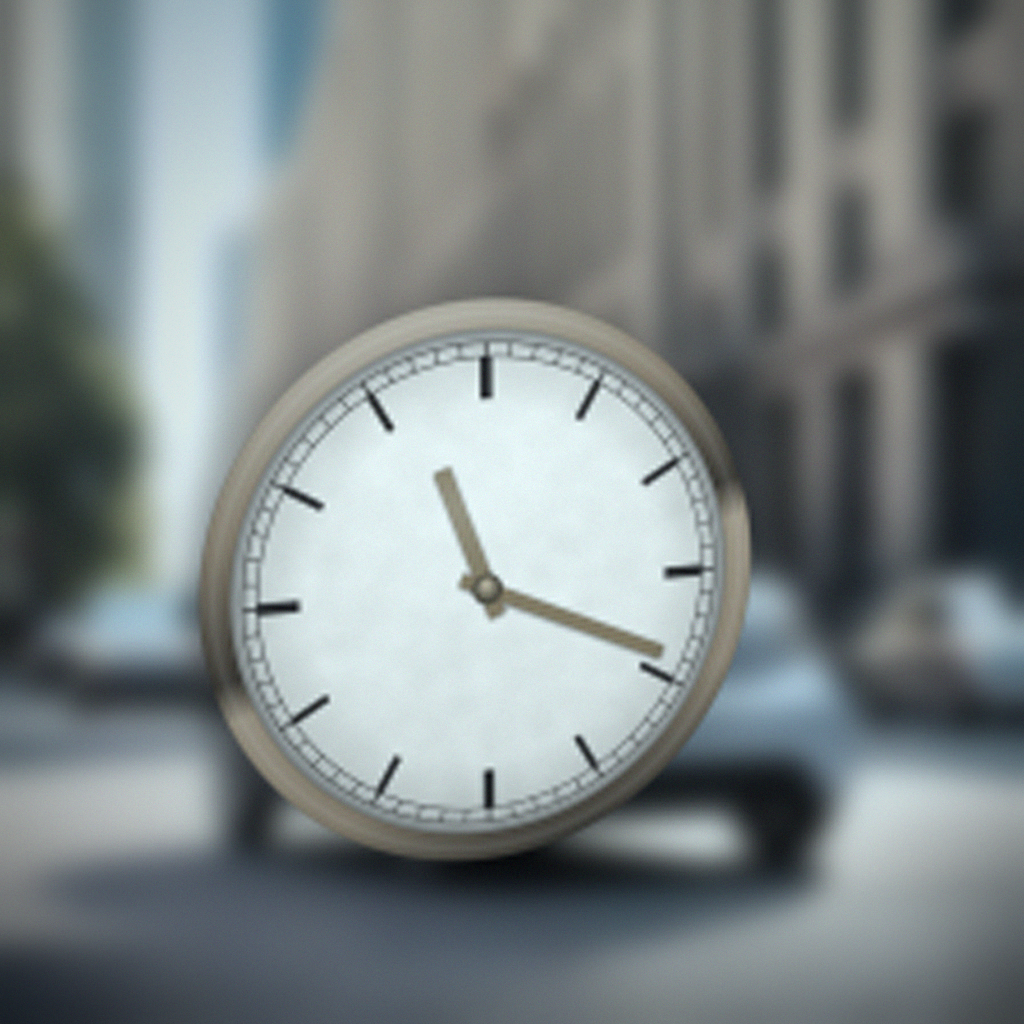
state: 11:19
